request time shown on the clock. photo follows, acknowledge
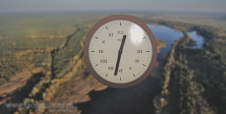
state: 12:32
